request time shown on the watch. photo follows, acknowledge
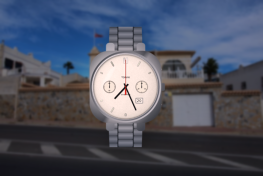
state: 7:26
